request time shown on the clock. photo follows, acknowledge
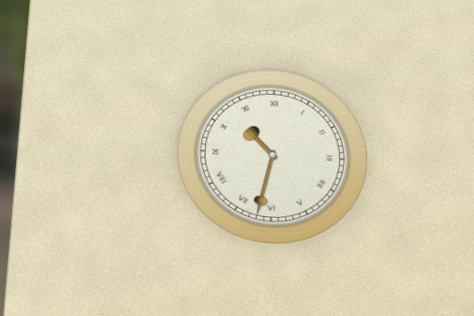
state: 10:32
